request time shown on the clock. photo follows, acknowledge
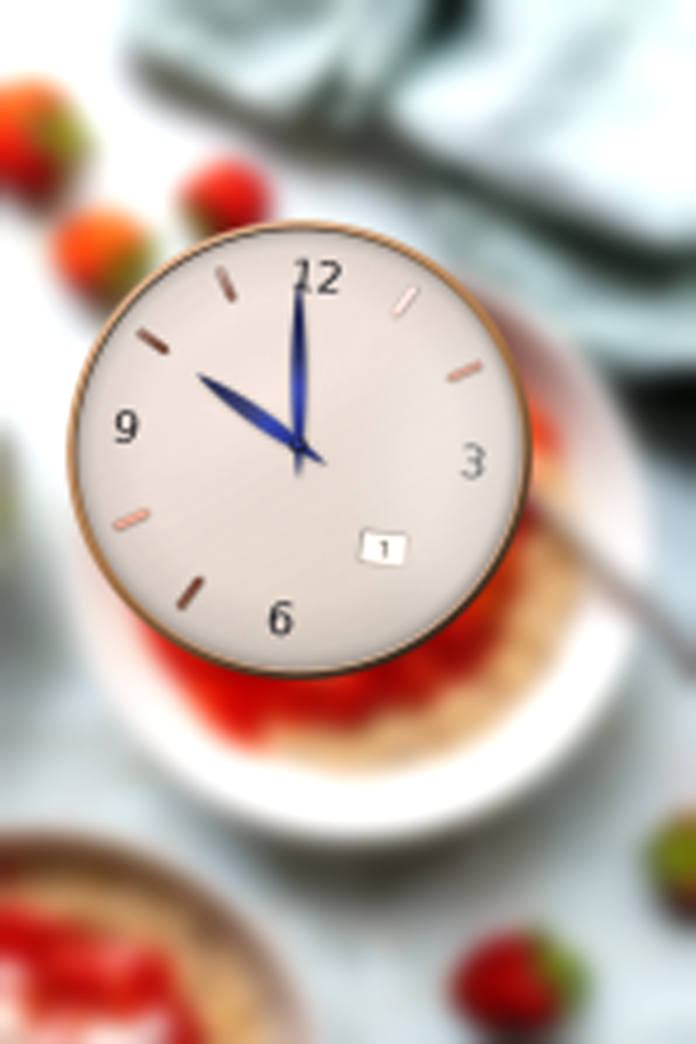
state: 9:59
